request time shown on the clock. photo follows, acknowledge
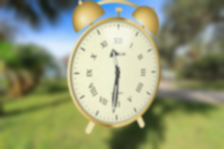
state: 11:31
